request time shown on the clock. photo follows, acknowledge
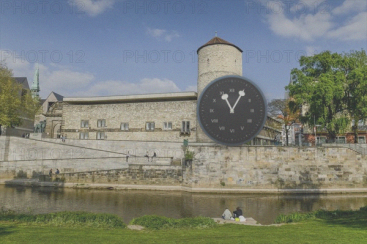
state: 11:05
